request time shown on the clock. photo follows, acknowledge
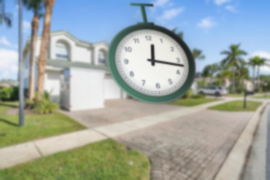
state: 12:17
